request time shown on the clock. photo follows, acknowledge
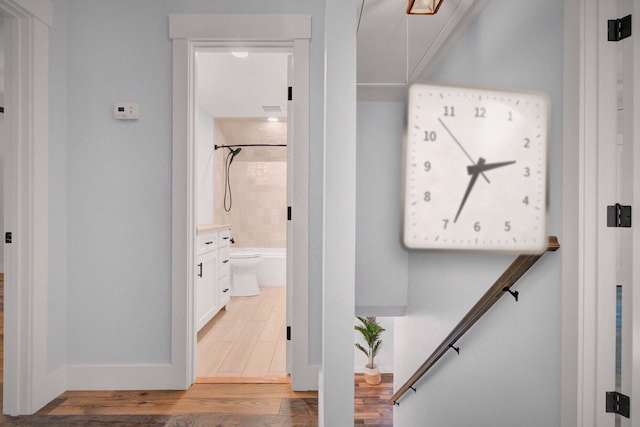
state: 2:33:53
